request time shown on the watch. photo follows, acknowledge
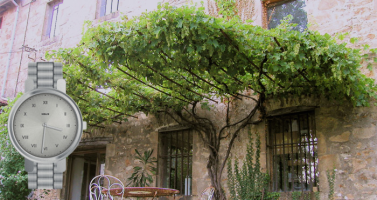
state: 3:31
